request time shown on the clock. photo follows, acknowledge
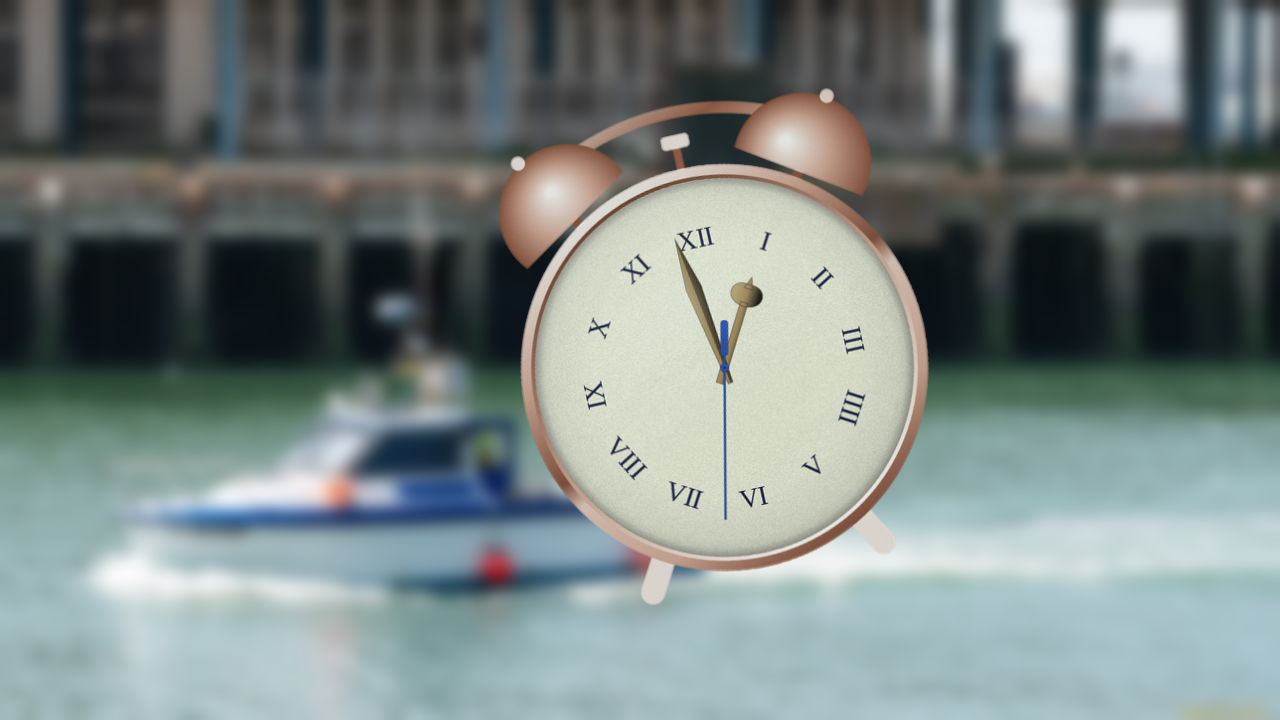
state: 12:58:32
